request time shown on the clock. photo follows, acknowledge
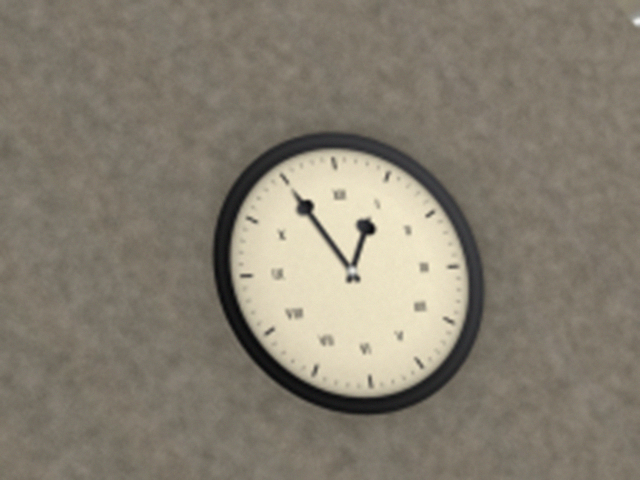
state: 12:55
